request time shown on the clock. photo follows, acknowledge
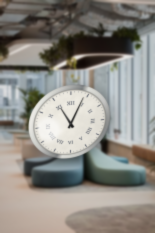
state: 11:04
